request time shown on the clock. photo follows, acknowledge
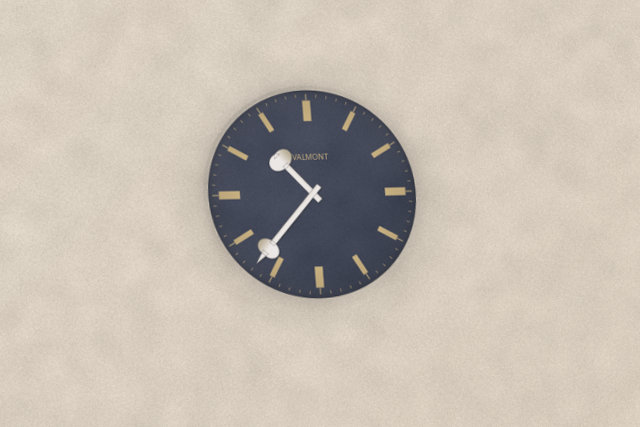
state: 10:37
